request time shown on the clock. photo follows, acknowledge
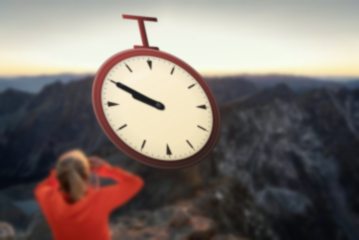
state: 9:50
